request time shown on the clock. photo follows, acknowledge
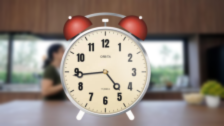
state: 4:44
